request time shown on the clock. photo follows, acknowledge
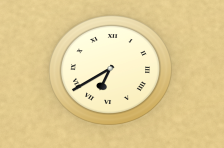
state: 6:39
